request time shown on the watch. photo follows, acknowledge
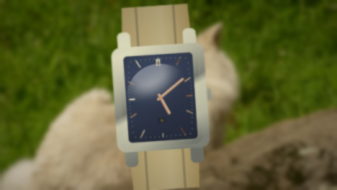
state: 5:09
